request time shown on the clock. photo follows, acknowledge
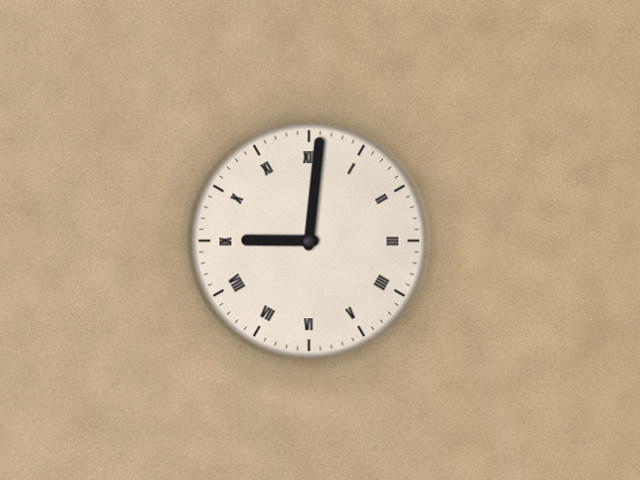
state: 9:01
